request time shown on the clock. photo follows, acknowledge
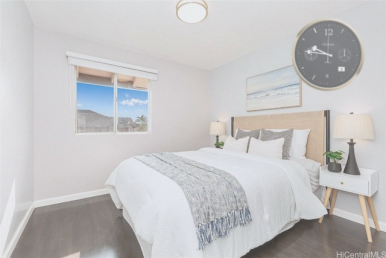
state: 9:46
